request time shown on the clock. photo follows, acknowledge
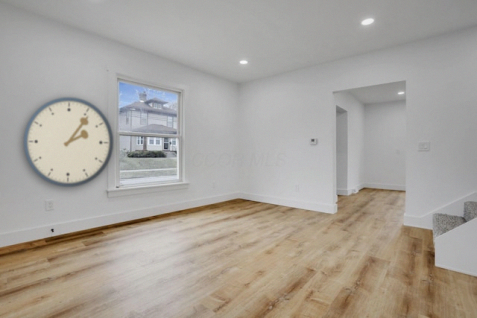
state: 2:06
